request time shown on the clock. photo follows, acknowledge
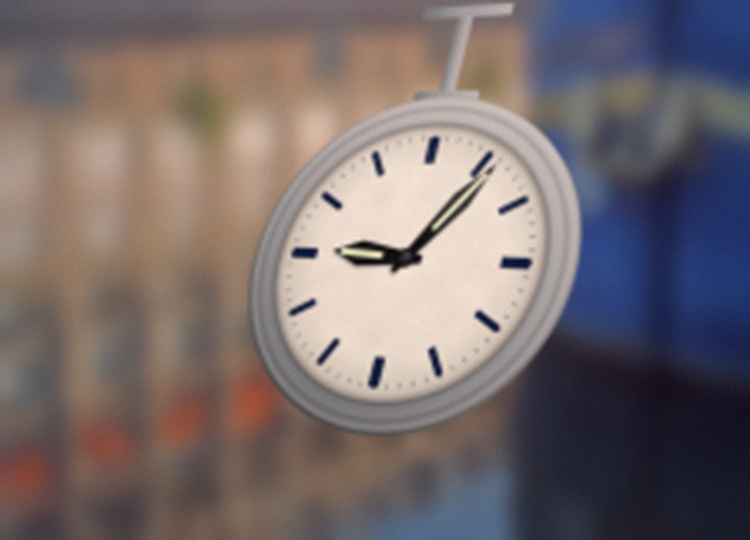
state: 9:06
